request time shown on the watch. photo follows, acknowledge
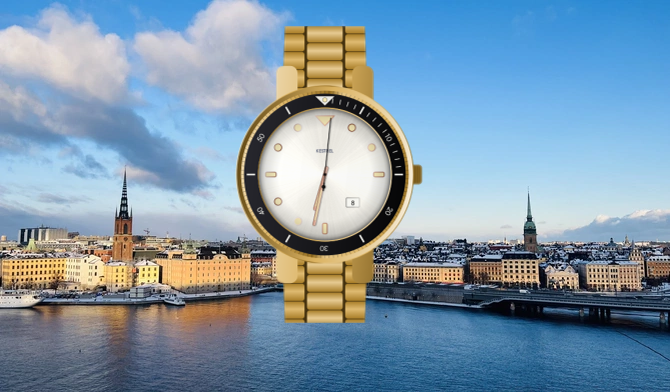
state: 6:32:01
